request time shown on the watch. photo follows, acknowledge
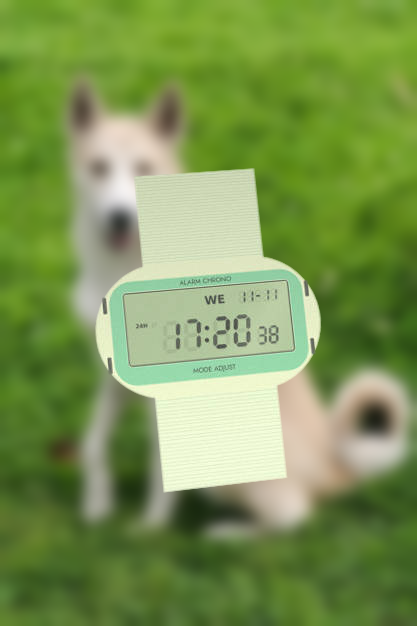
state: 17:20:38
